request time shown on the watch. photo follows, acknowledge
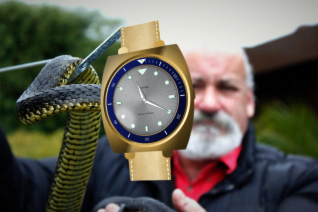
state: 11:20
